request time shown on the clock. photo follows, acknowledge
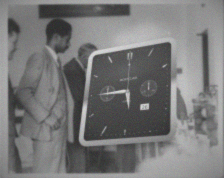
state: 5:45
